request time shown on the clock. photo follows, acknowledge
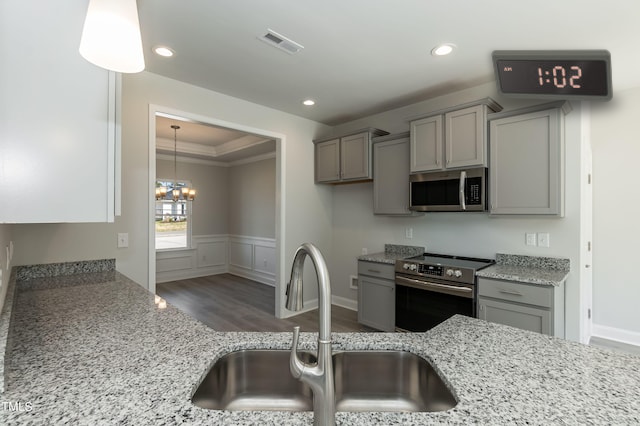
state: 1:02
